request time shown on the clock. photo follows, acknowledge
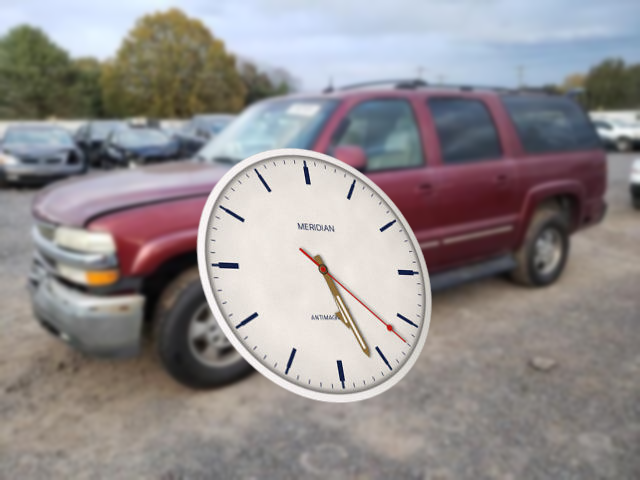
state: 5:26:22
